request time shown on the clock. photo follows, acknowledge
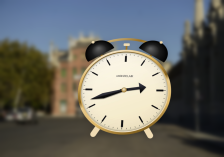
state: 2:42
